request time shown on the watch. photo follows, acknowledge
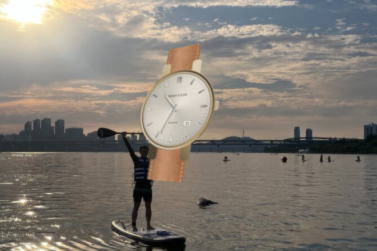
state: 10:34
